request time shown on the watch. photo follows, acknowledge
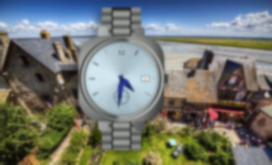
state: 4:31
